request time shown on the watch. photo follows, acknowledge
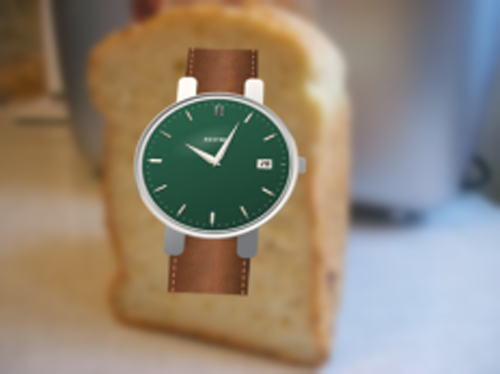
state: 10:04
